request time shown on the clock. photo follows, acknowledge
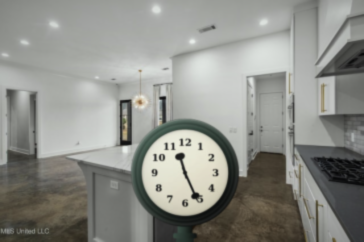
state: 11:26
